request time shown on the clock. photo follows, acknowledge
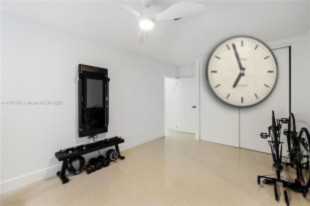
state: 6:57
